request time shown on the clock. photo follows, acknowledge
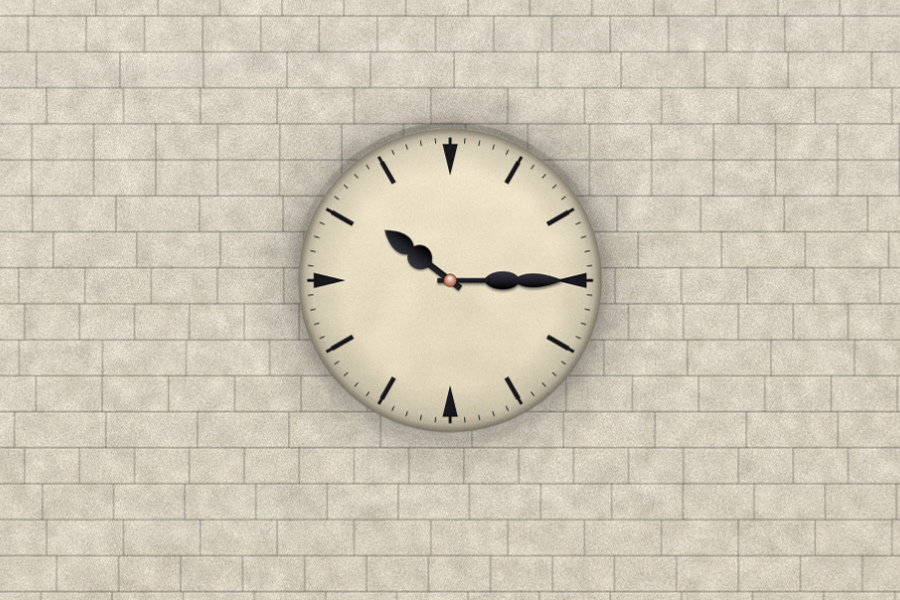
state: 10:15
